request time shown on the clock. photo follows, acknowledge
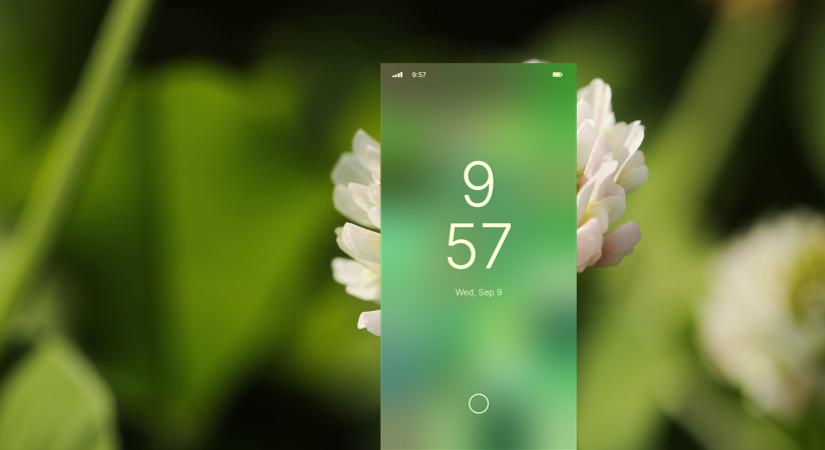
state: 9:57
